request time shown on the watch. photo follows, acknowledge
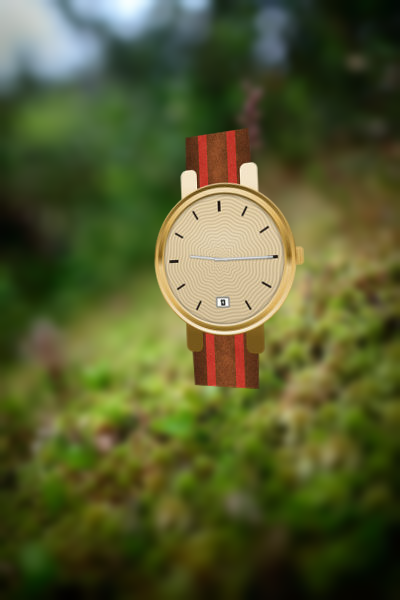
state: 9:15
